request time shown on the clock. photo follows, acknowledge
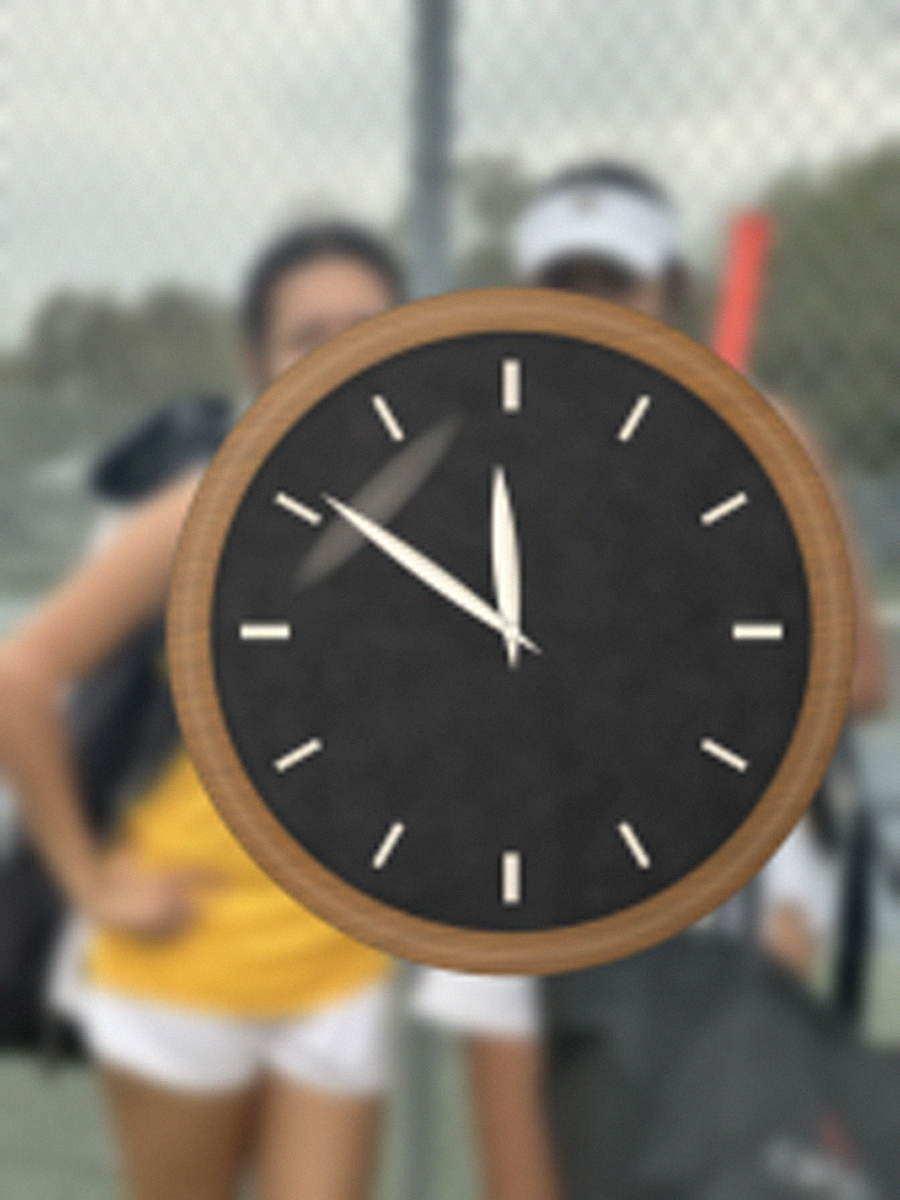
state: 11:51
